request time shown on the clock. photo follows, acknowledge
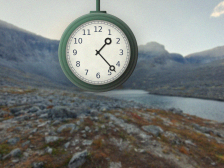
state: 1:23
